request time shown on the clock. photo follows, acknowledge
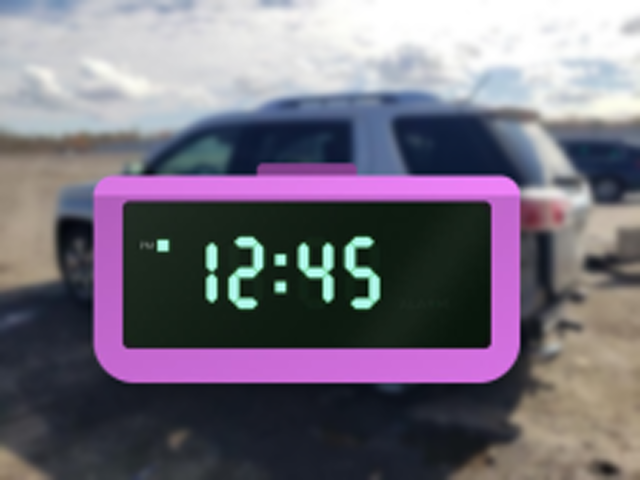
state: 12:45
